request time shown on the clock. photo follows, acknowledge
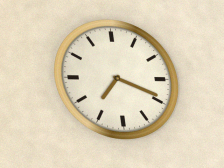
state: 7:19
